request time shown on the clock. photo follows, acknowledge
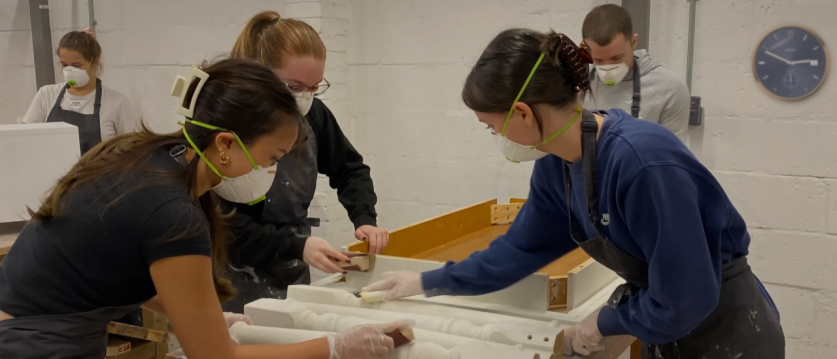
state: 2:49
